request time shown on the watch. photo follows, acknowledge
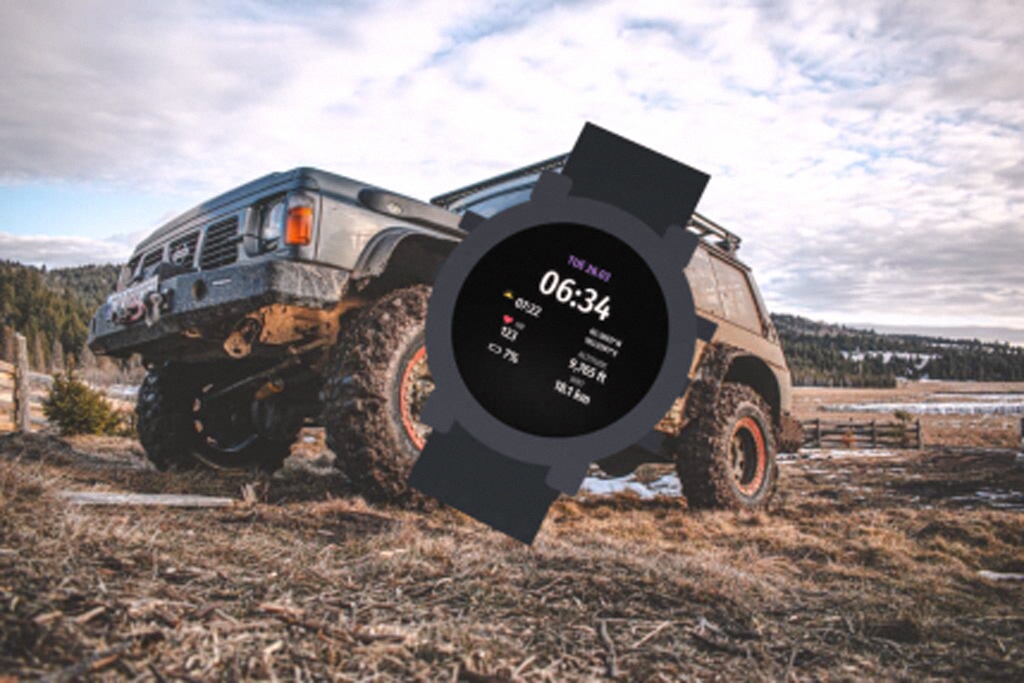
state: 6:34
